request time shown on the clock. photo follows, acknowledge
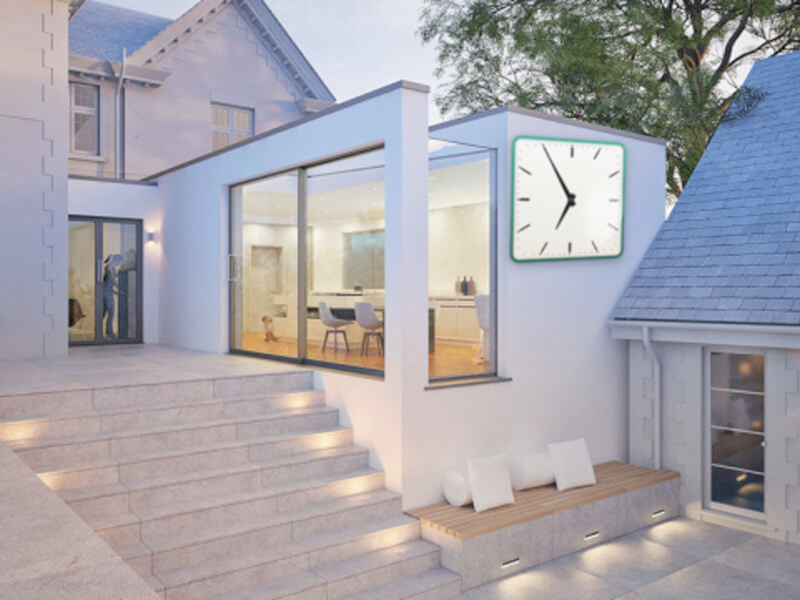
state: 6:55
